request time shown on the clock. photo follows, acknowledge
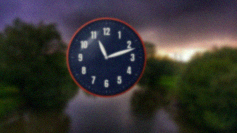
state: 11:12
